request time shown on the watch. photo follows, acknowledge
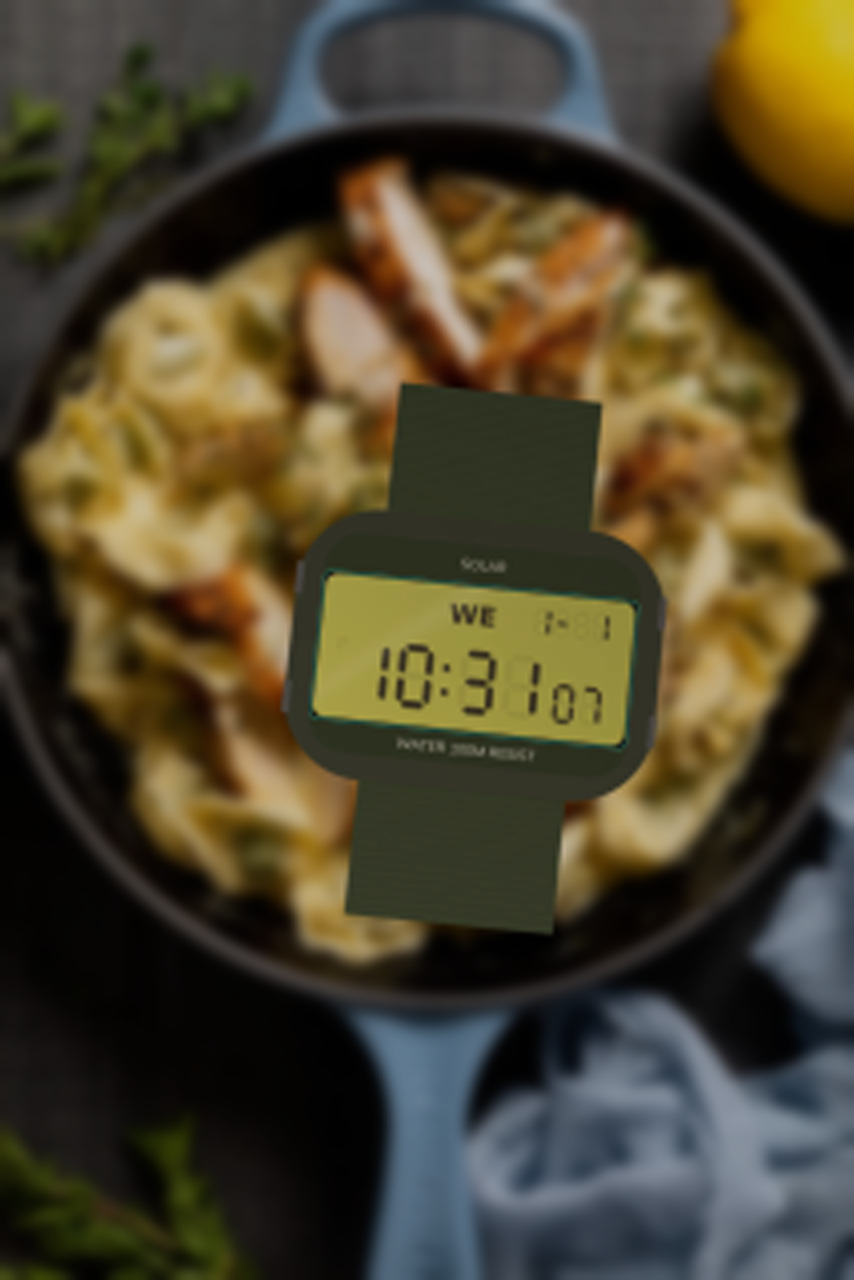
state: 10:31:07
